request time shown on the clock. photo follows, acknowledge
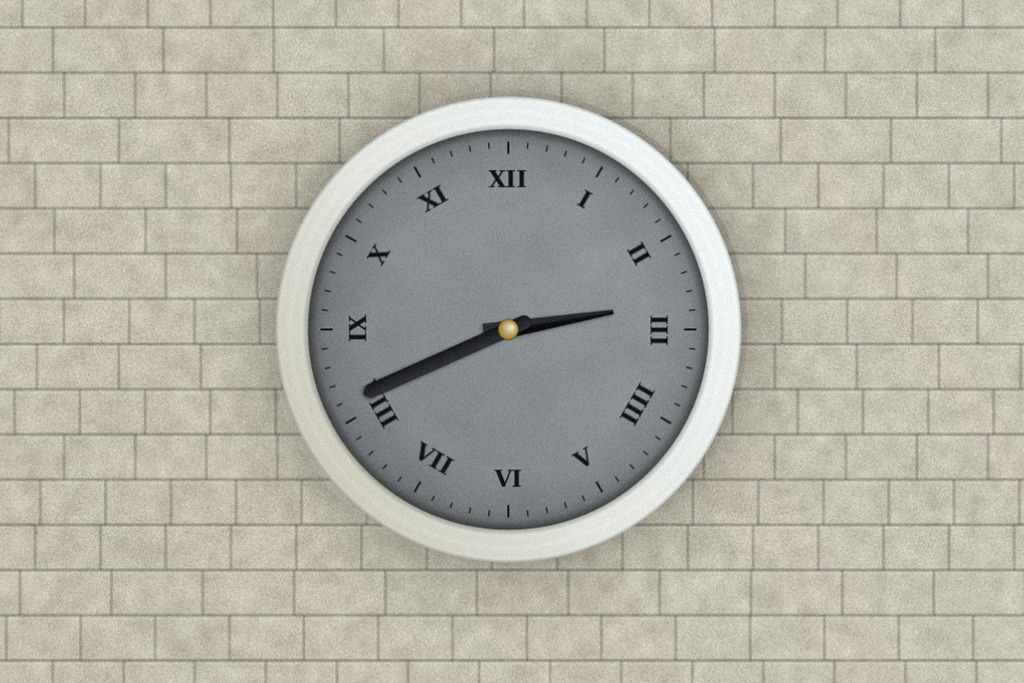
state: 2:41
